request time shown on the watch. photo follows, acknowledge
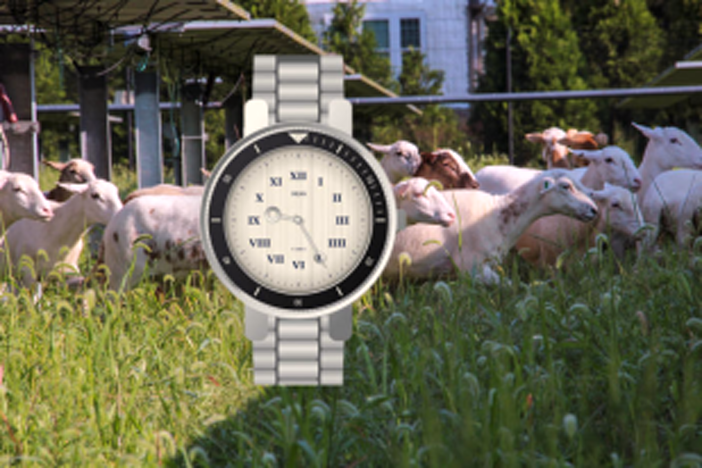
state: 9:25
